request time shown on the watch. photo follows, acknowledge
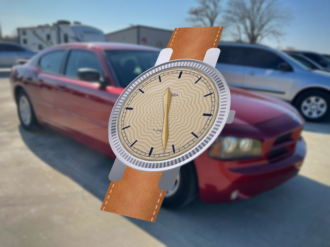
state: 11:27
